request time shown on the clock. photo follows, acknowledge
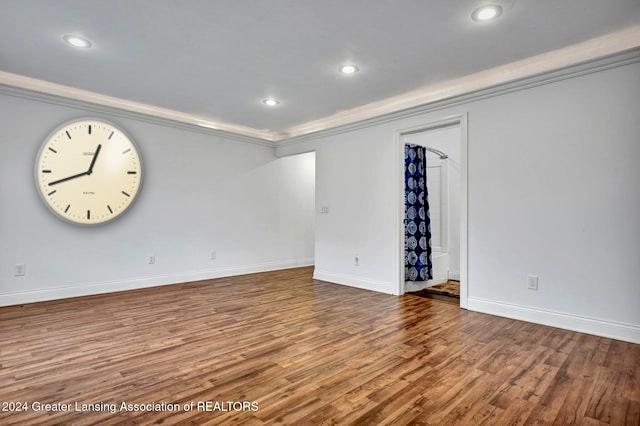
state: 12:42
